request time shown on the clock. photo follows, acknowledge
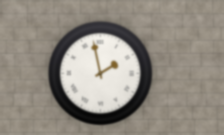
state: 1:58
